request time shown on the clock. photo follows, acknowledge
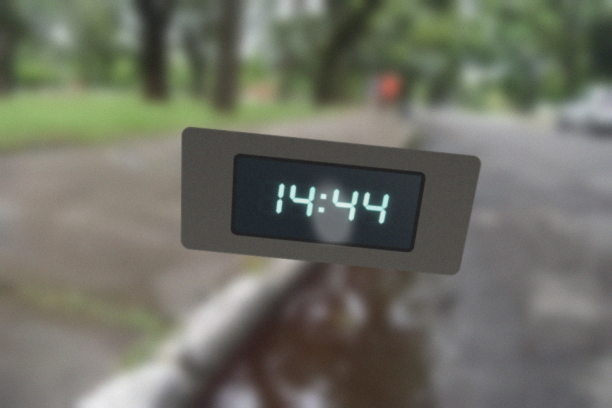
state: 14:44
